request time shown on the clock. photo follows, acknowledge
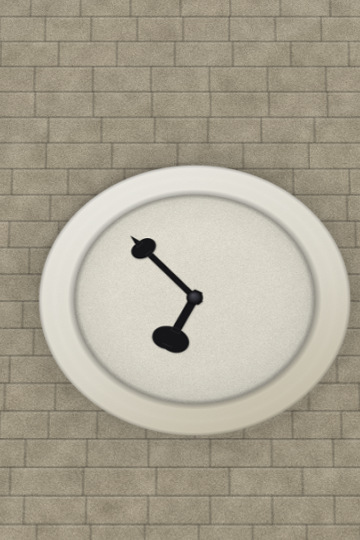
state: 6:53
